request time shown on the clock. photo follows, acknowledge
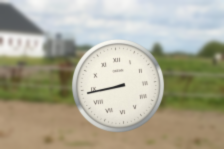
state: 8:44
